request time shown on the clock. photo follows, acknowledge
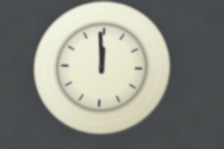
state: 11:59
